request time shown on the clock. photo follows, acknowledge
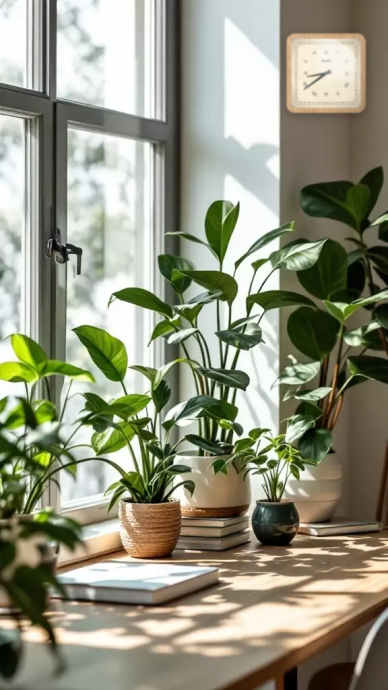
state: 8:39
